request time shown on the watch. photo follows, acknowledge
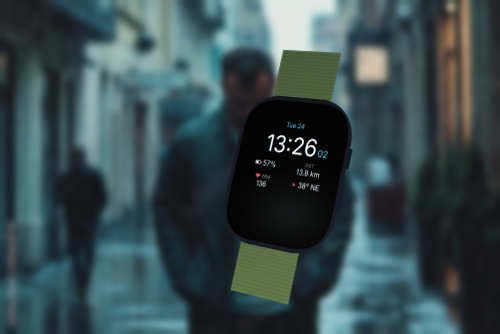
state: 13:26:02
